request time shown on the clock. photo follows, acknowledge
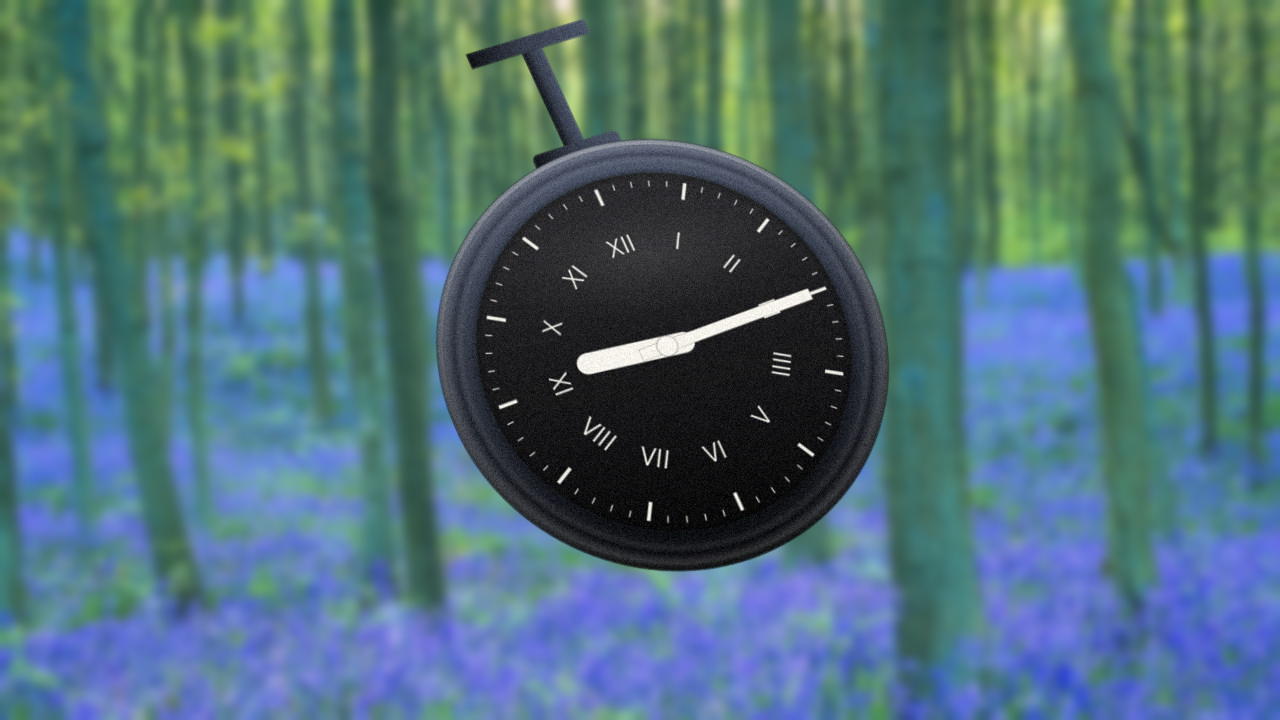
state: 9:15
